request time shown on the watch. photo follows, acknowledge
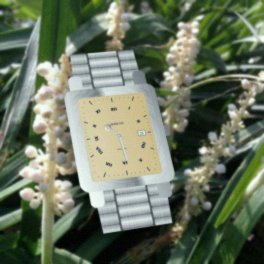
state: 10:29
